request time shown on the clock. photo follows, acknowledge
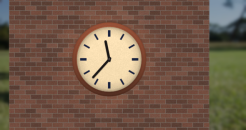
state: 11:37
